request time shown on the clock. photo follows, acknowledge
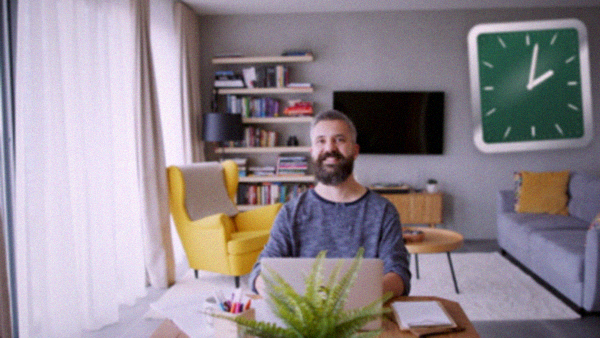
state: 2:02
